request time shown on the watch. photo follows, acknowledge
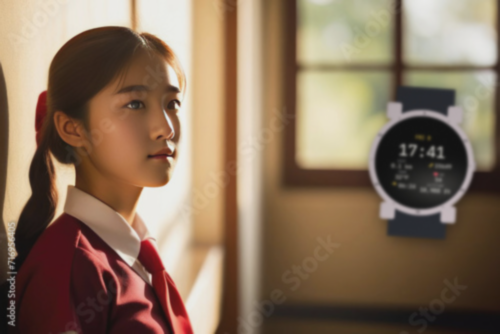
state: 17:41
